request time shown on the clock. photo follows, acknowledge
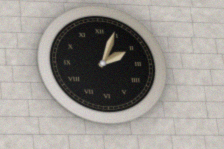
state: 2:04
